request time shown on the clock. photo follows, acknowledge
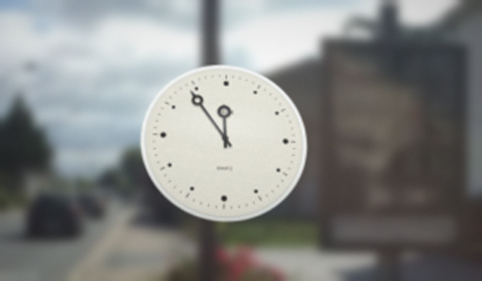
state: 11:54
